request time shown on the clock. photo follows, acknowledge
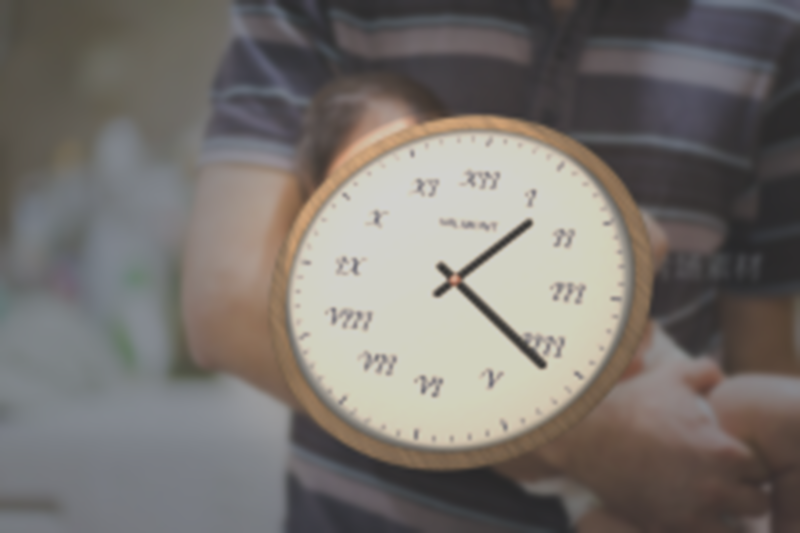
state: 1:21
